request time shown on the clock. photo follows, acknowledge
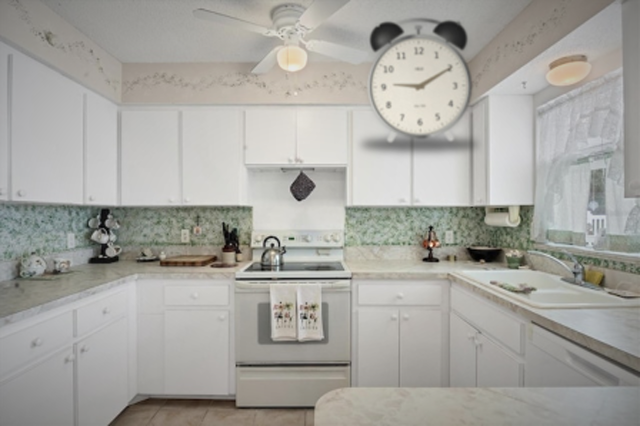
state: 9:10
